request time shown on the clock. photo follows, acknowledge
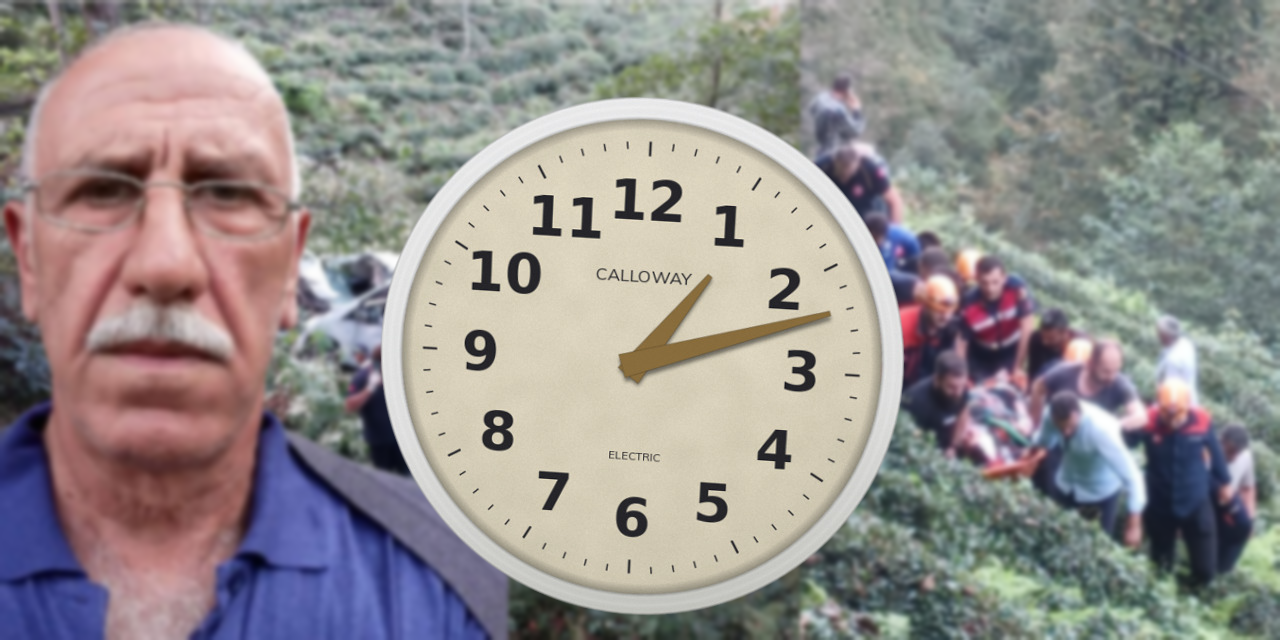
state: 1:12
